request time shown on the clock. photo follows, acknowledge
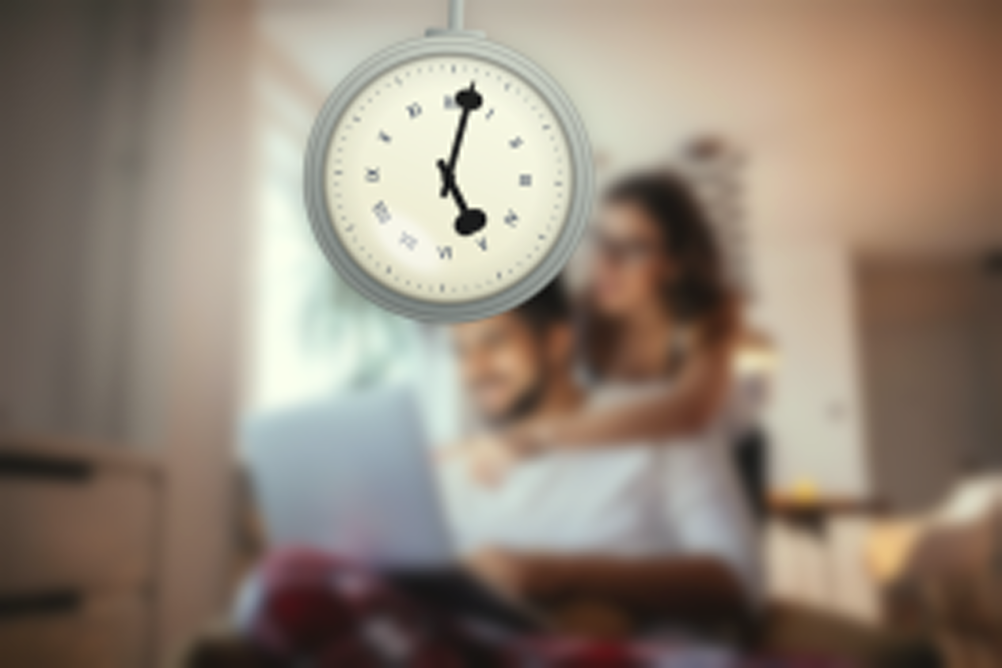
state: 5:02
